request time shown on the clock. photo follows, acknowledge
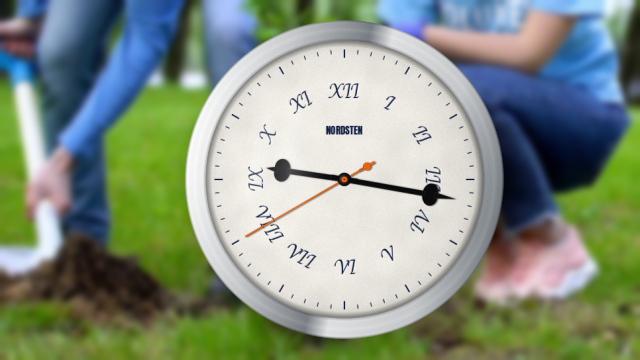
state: 9:16:40
